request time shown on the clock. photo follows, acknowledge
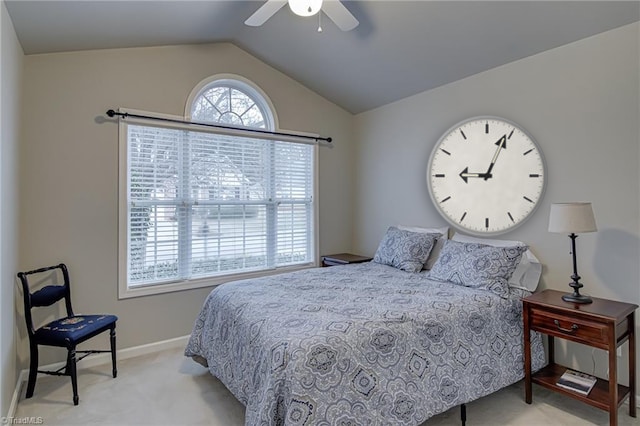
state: 9:04
